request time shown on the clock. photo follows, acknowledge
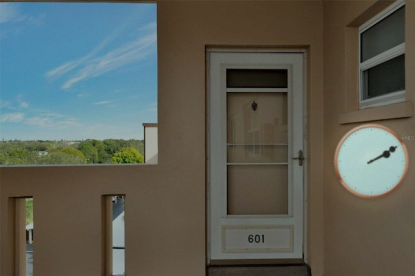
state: 2:10
